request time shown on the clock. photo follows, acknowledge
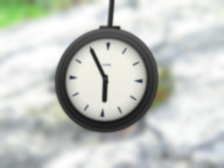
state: 5:55
